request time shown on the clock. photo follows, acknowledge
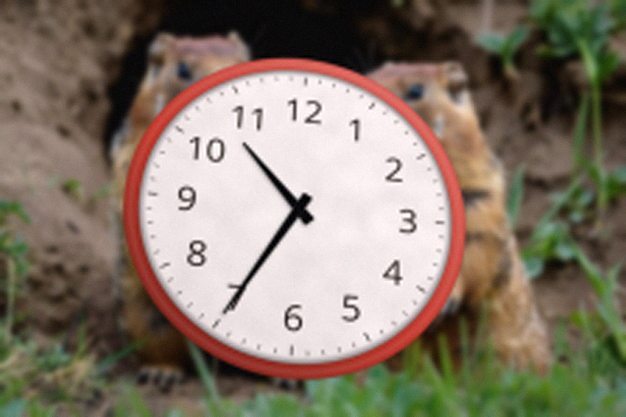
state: 10:35
